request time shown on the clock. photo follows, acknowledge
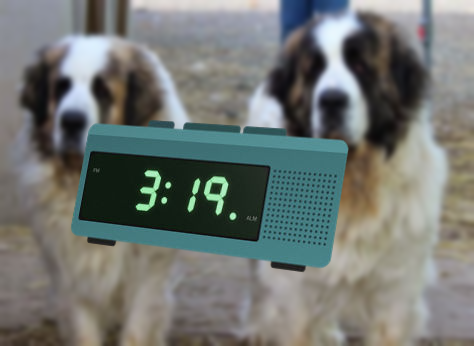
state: 3:19
